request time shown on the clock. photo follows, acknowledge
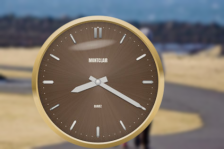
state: 8:20
